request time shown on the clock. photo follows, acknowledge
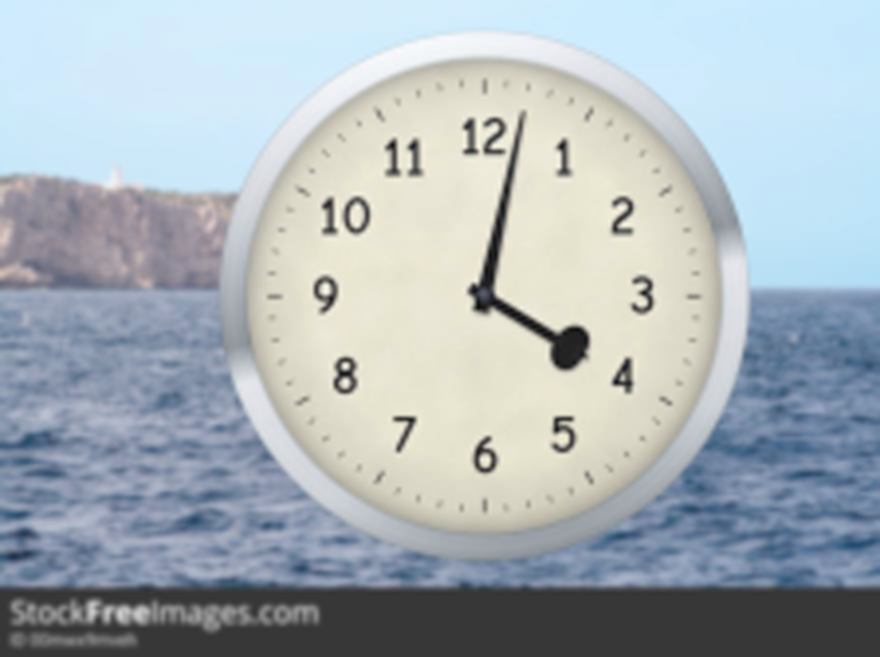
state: 4:02
